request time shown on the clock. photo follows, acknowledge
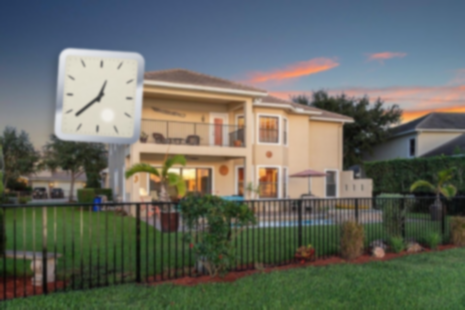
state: 12:38
